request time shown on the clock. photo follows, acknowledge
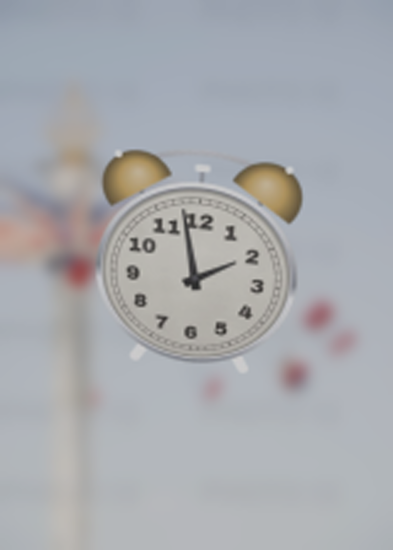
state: 1:58
